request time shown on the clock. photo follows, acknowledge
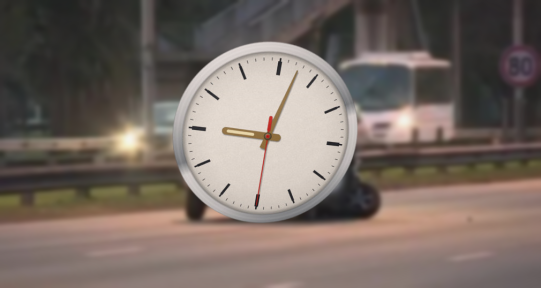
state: 9:02:30
